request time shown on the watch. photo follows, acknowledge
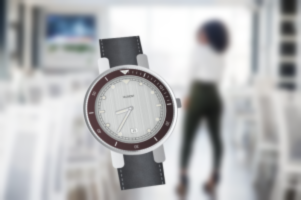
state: 8:36
